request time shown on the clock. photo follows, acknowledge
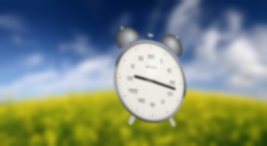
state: 9:17
